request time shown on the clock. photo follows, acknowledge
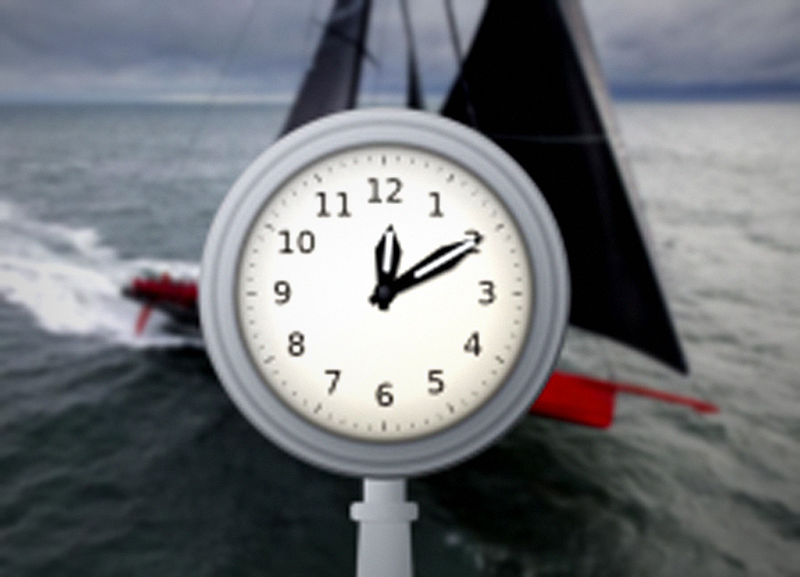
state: 12:10
